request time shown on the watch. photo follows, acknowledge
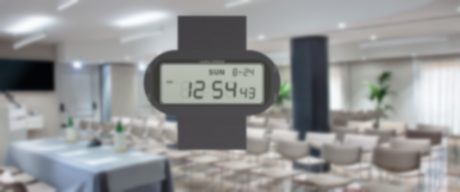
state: 12:54:43
